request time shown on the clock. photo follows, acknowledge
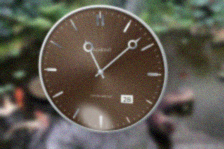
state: 11:08
